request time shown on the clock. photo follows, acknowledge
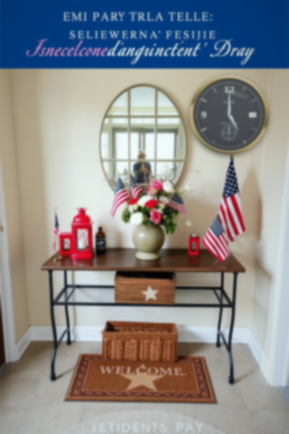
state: 5:00
